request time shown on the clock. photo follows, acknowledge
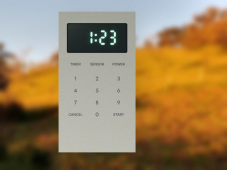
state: 1:23
